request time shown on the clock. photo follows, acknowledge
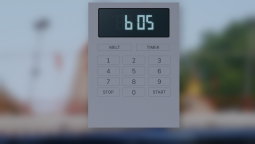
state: 6:05
